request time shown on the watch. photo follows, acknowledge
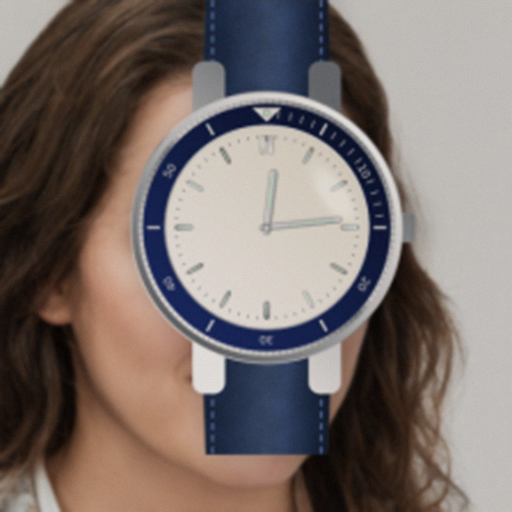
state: 12:14
